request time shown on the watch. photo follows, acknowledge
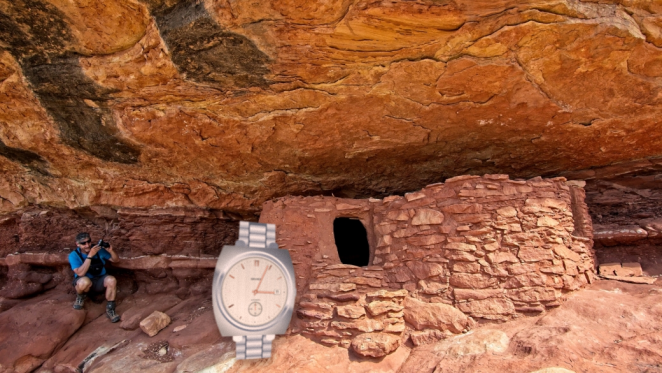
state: 3:04
